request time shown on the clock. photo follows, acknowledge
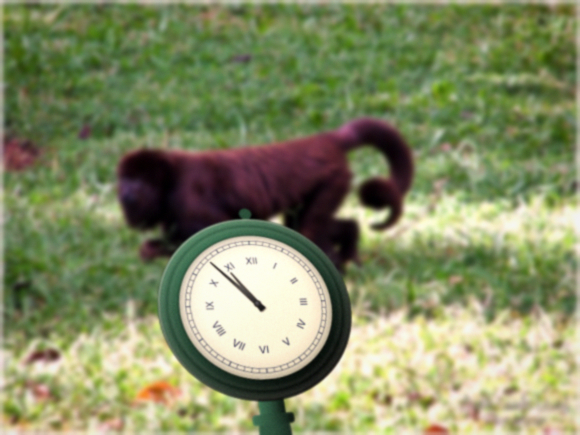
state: 10:53
